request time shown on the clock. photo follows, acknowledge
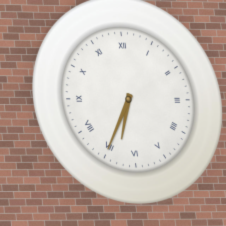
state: 6:35
